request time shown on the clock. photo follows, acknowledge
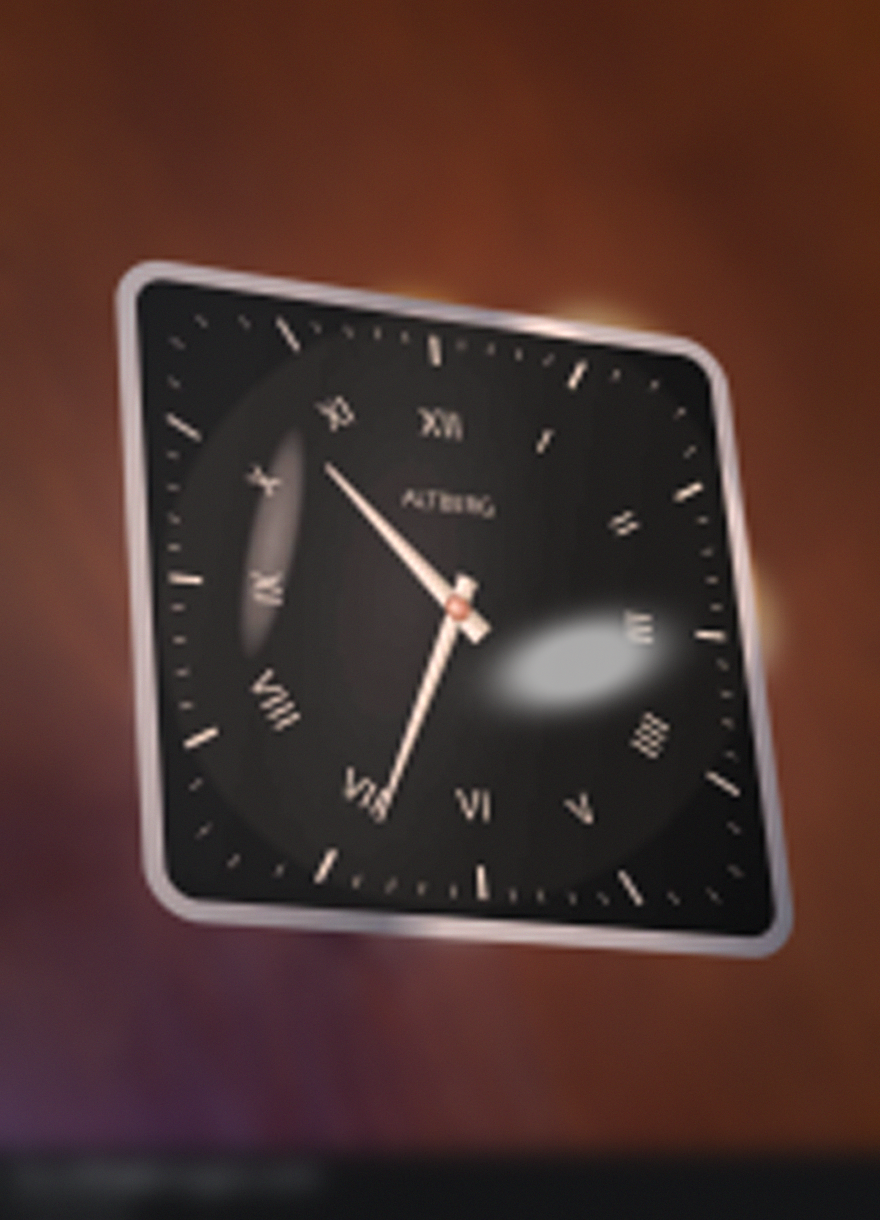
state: 10:34
